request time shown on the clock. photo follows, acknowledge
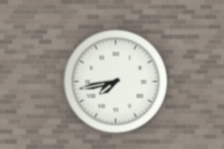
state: 7:43
